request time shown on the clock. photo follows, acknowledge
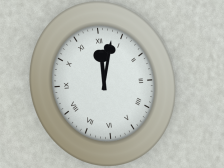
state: 12:03
